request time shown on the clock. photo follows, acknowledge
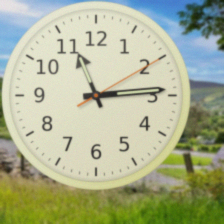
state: 11:14:10
